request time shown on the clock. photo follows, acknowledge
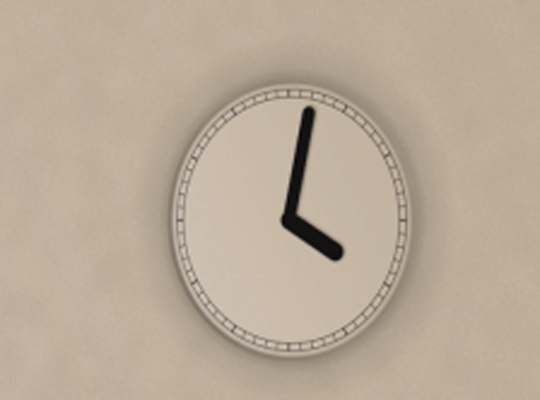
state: 4:02
